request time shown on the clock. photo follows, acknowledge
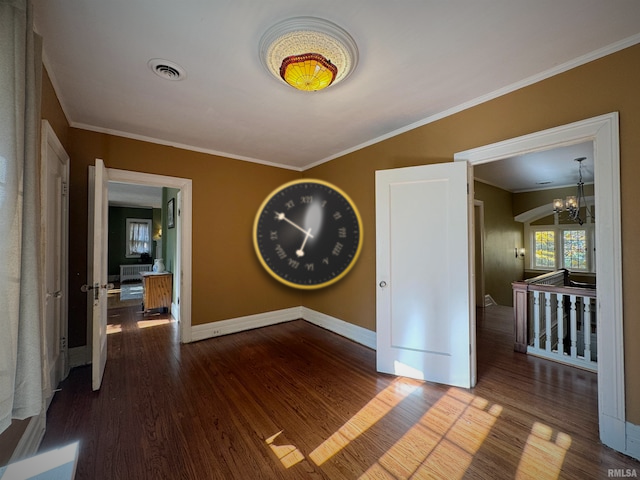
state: 6:51
